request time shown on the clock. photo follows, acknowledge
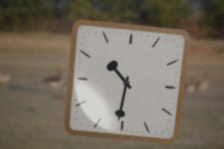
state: 10:31
